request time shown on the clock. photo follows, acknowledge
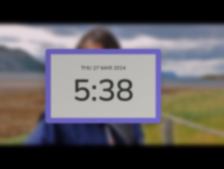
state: 5:38
